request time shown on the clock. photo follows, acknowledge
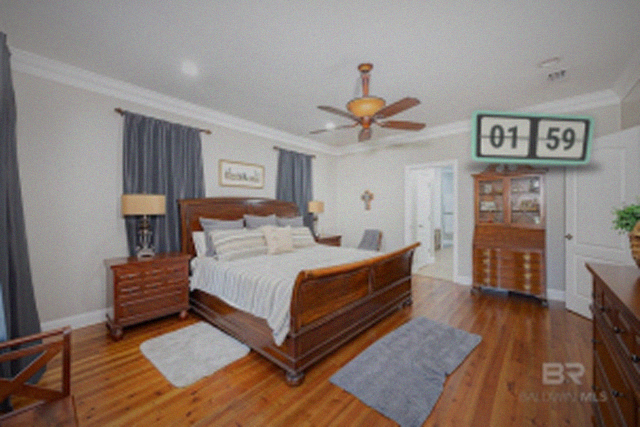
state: 1:59
